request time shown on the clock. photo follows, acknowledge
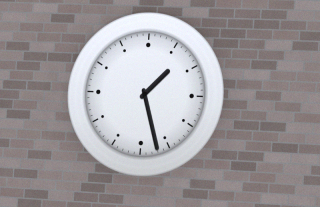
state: 1:27
